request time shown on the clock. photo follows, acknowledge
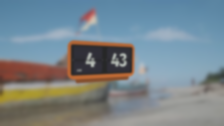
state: 4:43
